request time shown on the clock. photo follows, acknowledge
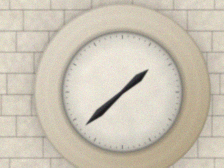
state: 1:38
